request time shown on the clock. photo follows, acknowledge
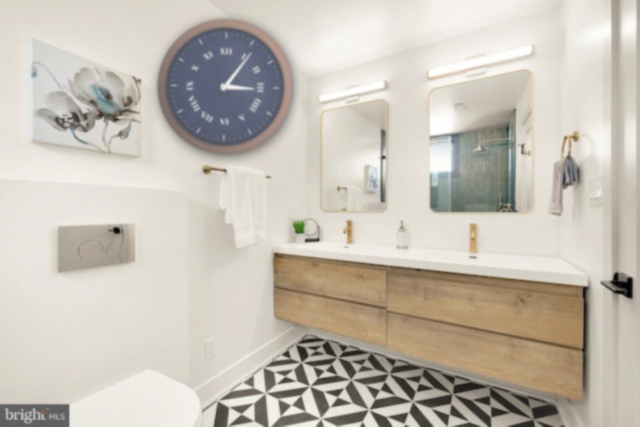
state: 3:06
